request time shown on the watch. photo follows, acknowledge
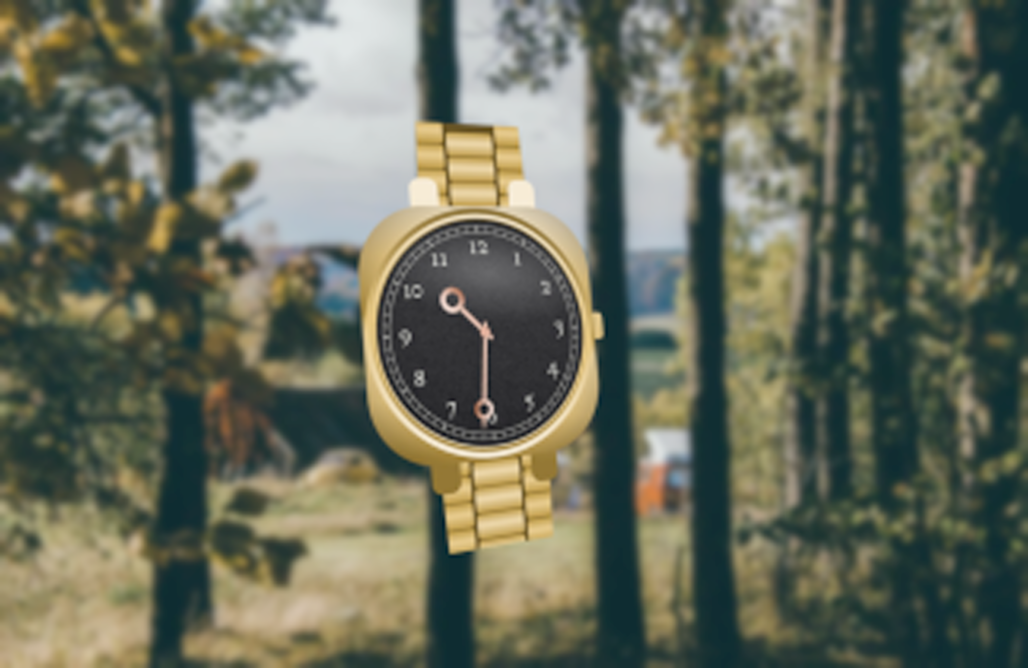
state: 10:31
